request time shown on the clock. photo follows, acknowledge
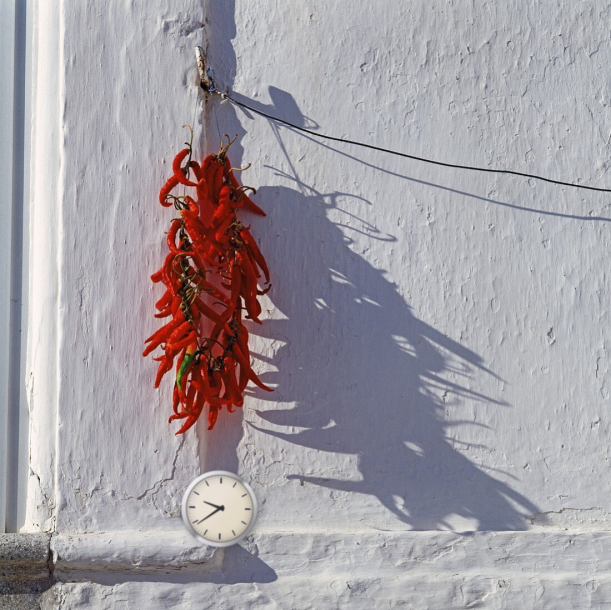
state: 9:39
